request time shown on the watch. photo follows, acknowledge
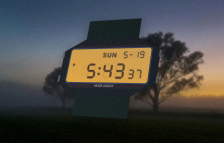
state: 5:43:37
